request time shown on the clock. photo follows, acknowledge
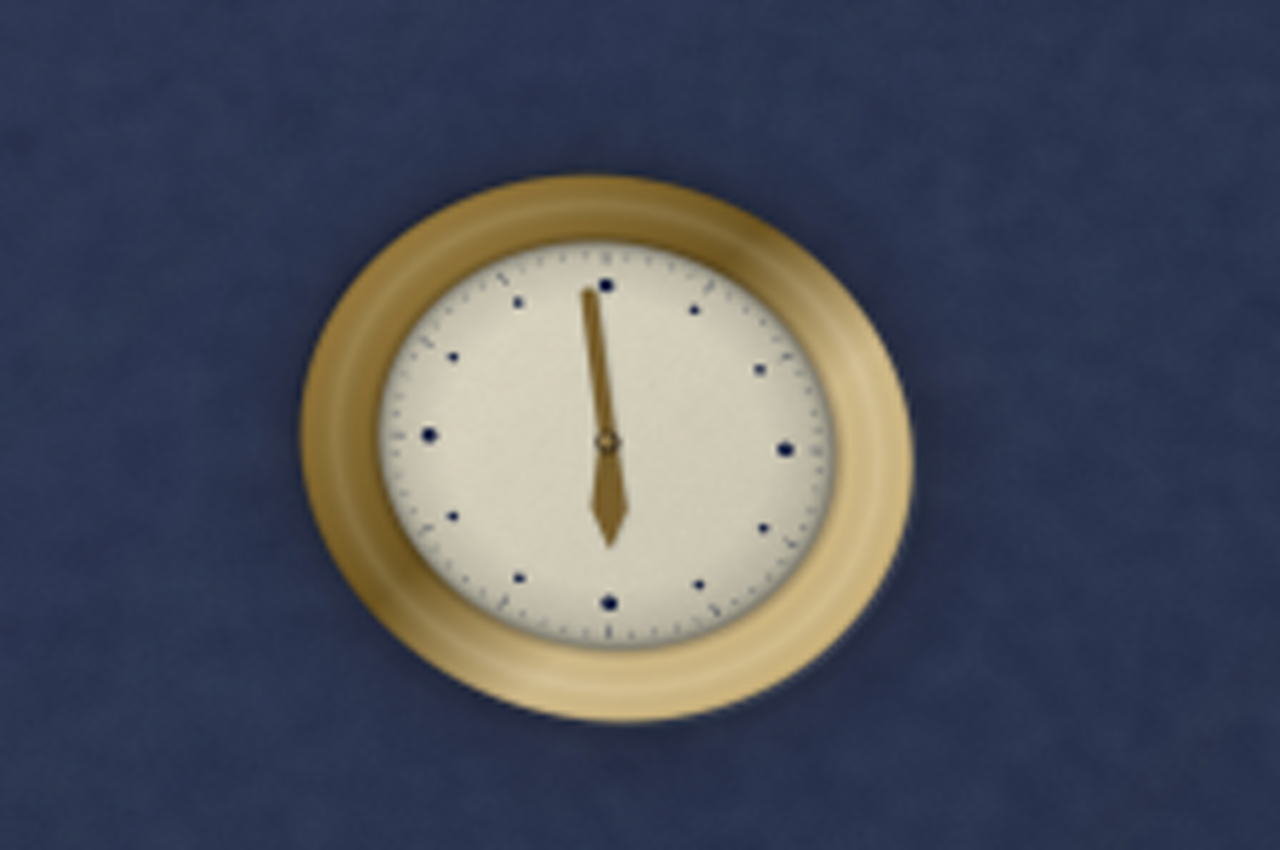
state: 5:59
